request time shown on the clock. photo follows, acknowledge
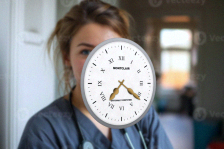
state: 7:21
